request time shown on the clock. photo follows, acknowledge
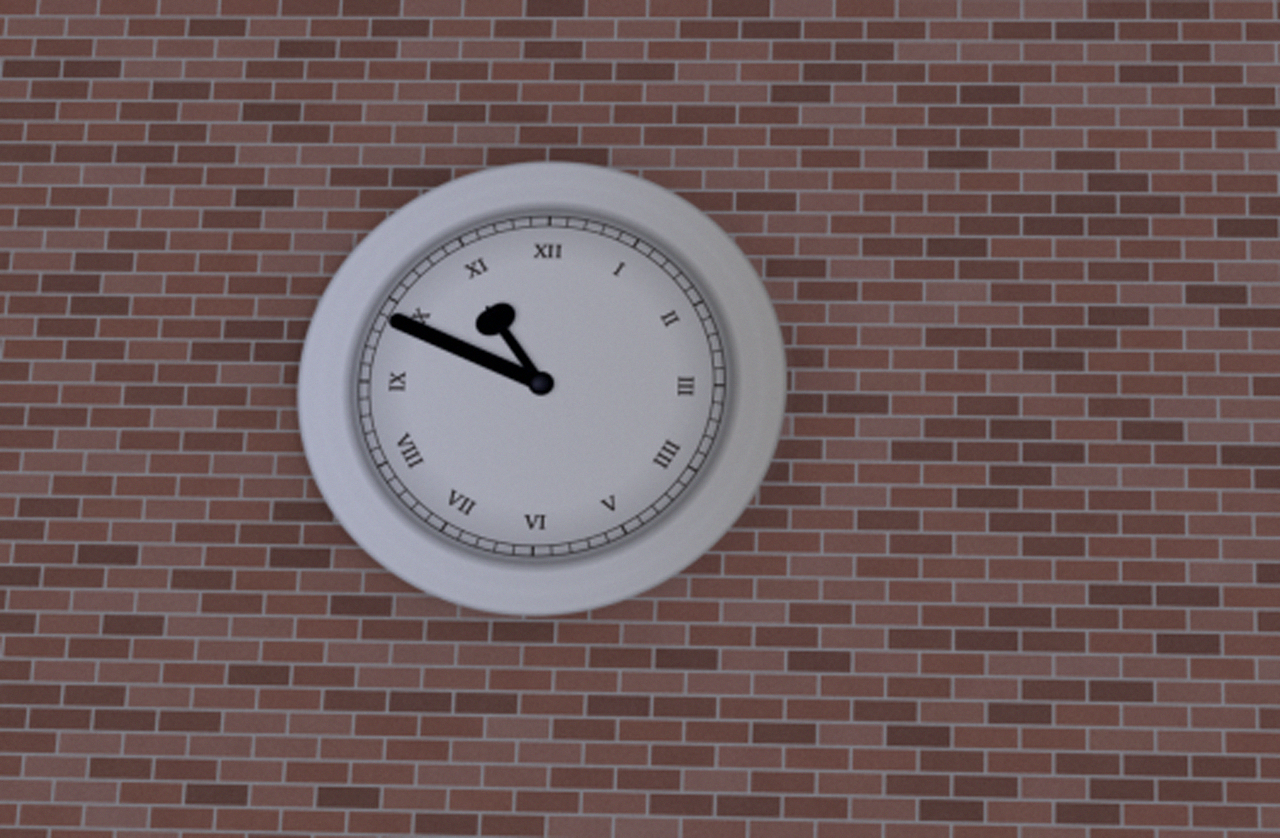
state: 10:49
